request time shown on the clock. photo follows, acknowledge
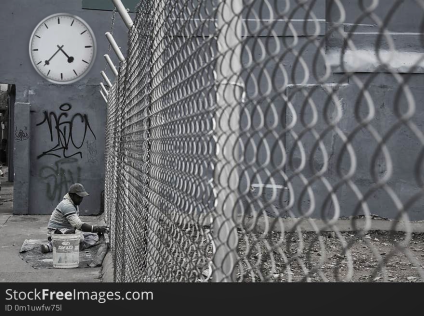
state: 4:38
